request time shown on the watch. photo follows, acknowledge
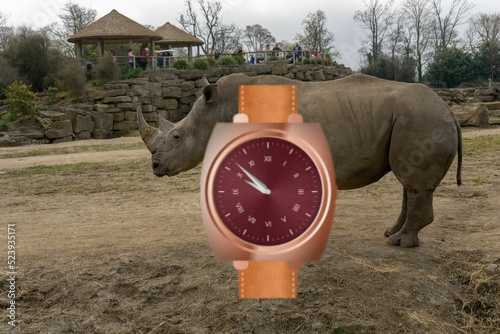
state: 9:52
